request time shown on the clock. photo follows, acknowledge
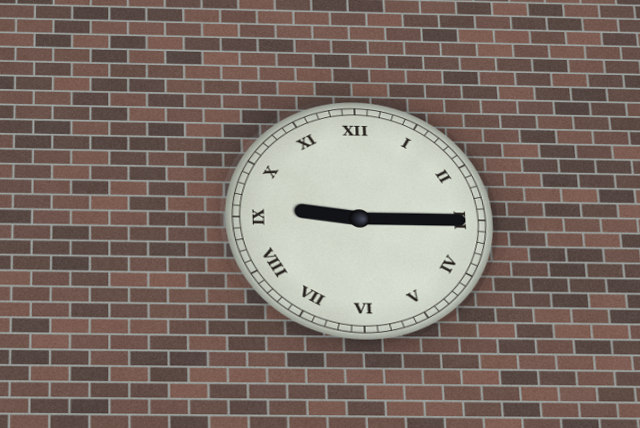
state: 9:15
